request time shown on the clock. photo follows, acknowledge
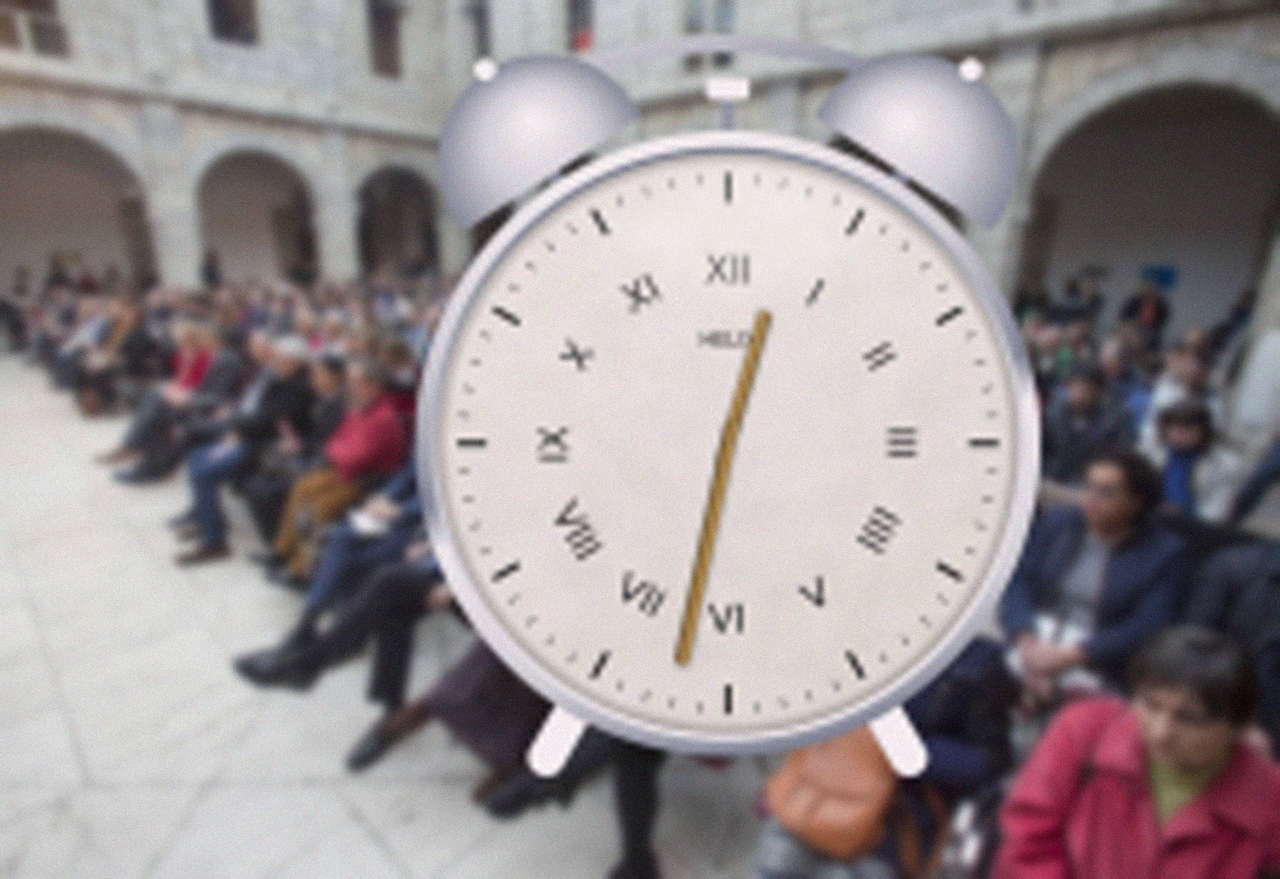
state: 12:32
